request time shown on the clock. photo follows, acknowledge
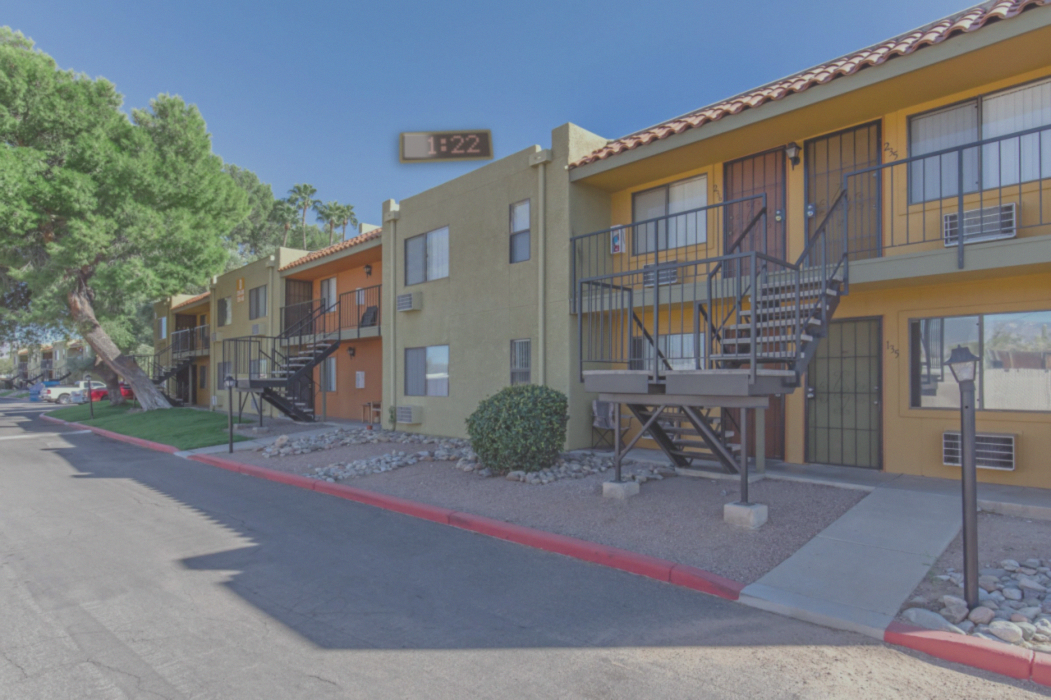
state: 1:22
